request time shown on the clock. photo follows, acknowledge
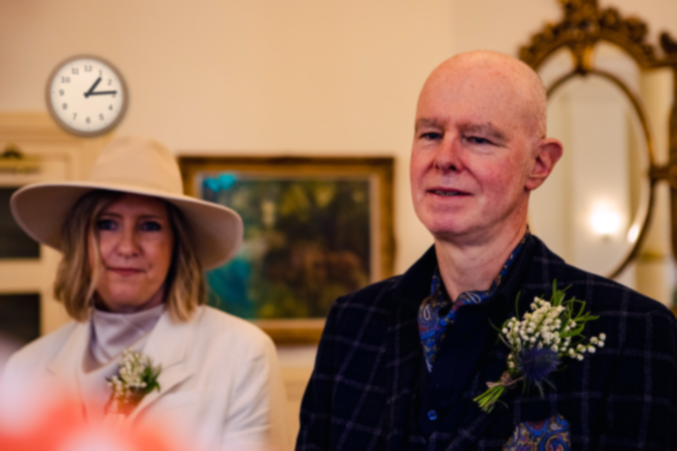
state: 1:14
